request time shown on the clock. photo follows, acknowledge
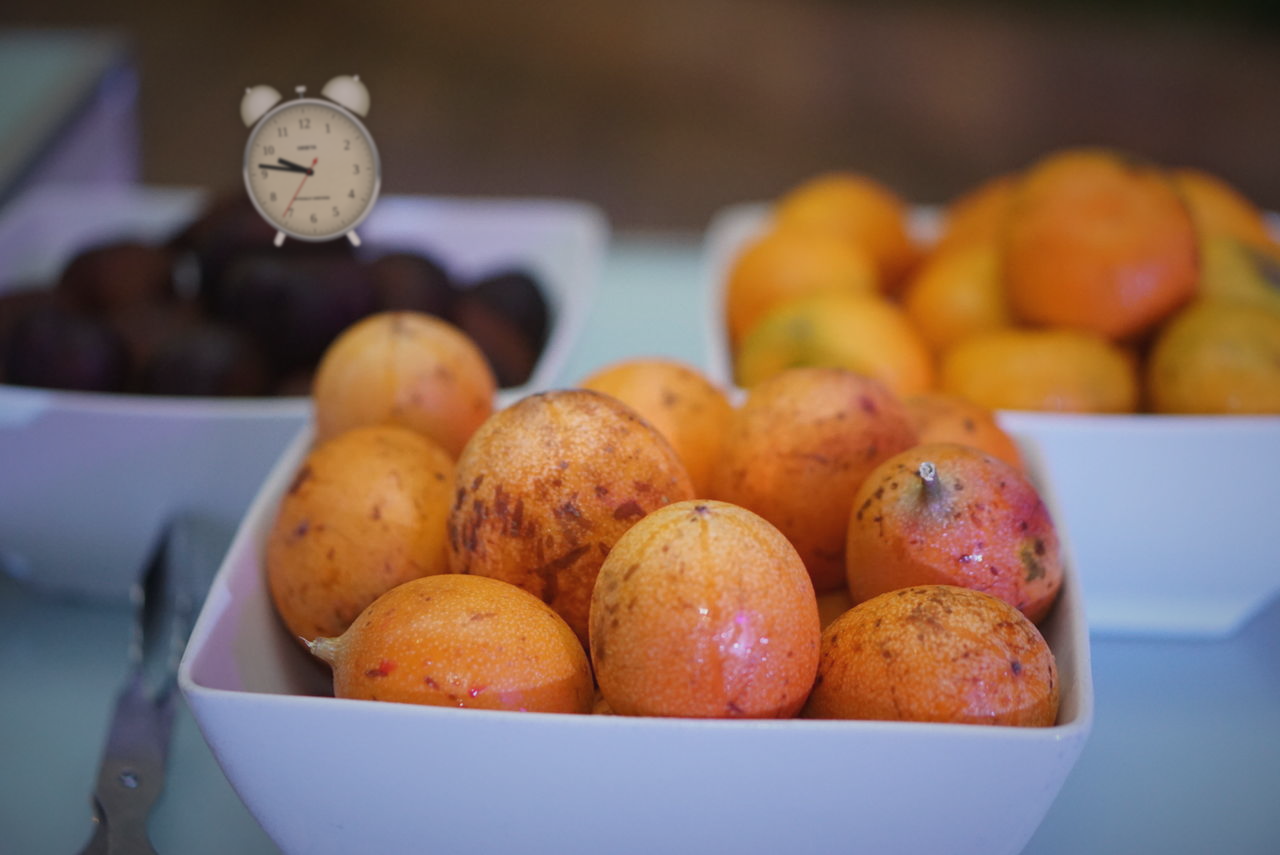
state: 9:46:36
